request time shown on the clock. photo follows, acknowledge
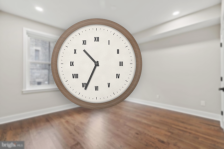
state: 10:34
